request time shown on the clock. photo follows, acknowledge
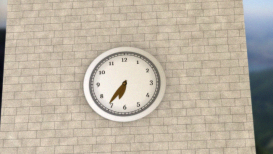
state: 6:36
